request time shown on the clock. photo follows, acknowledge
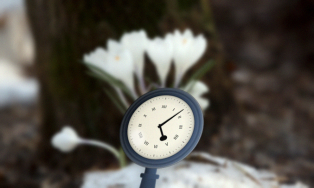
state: 5:08
